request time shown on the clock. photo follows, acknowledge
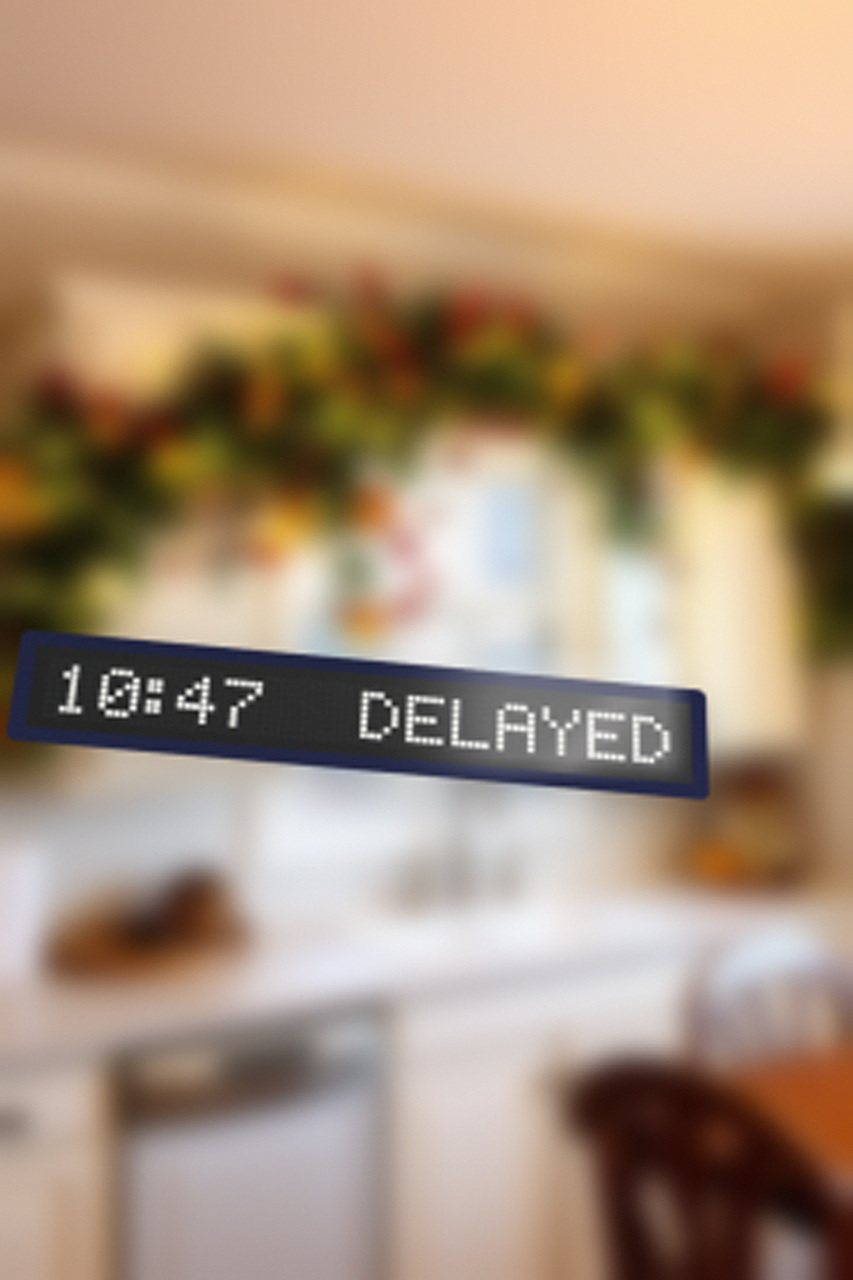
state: 10:47
